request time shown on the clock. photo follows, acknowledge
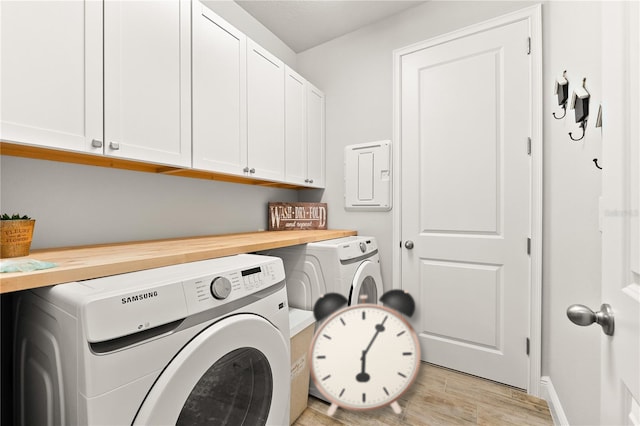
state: 6:05
